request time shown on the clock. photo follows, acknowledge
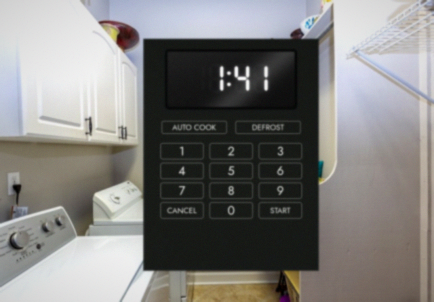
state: 1:41
